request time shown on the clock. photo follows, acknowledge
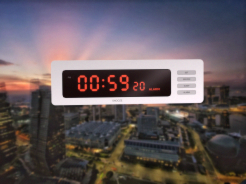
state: 0:59:20
